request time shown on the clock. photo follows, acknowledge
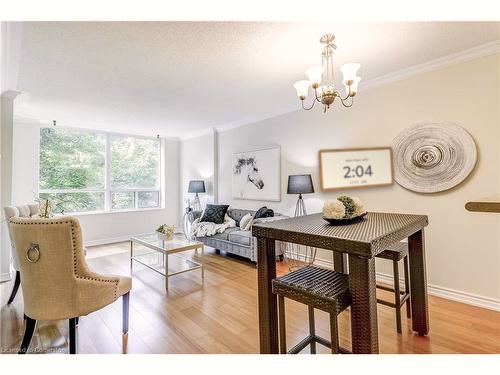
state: 2:04
